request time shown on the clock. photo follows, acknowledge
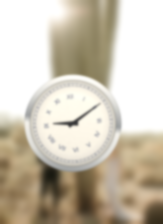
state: 9:10
